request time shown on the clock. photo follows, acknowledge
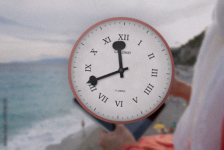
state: 11:41
